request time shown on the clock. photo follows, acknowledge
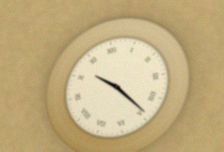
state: 10:24
